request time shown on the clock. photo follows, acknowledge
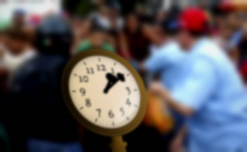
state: 1:09
